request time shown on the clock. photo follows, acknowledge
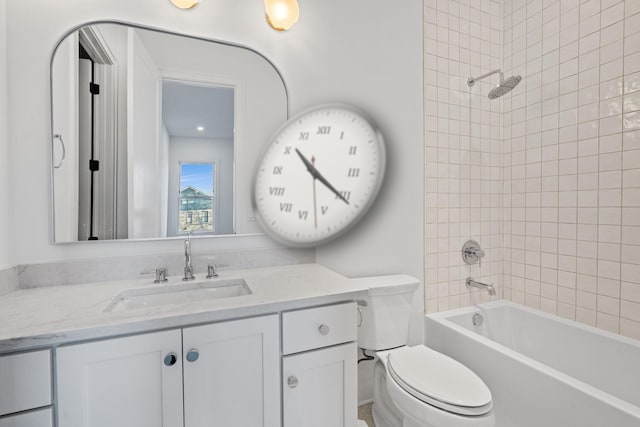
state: 10:20:27
